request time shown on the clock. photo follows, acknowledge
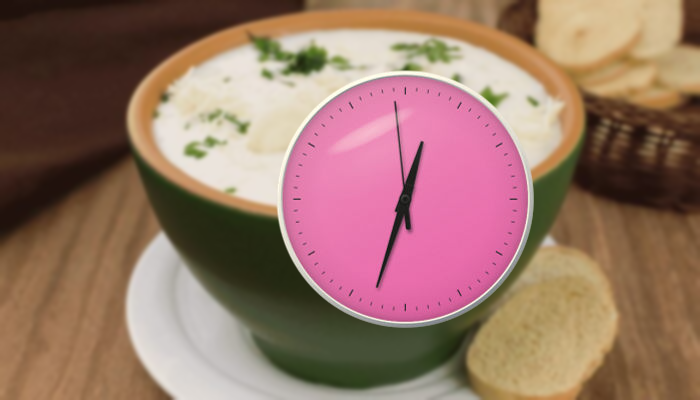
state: 12:32:59
